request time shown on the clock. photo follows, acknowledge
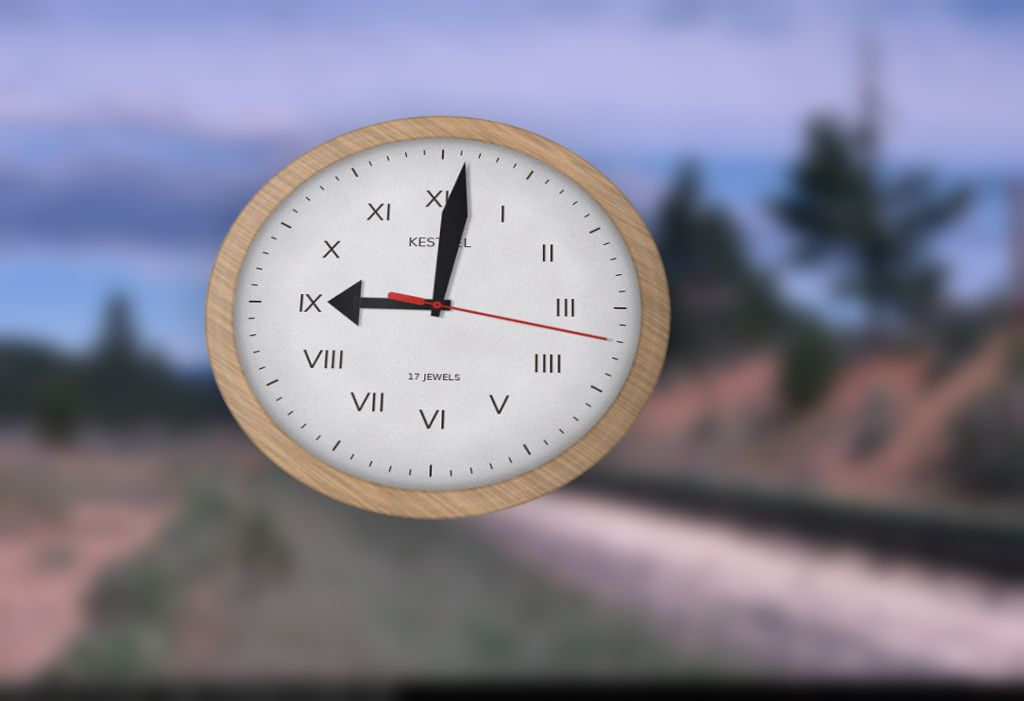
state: 9:01:17
